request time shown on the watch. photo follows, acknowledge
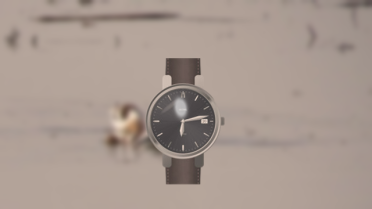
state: 6:13
